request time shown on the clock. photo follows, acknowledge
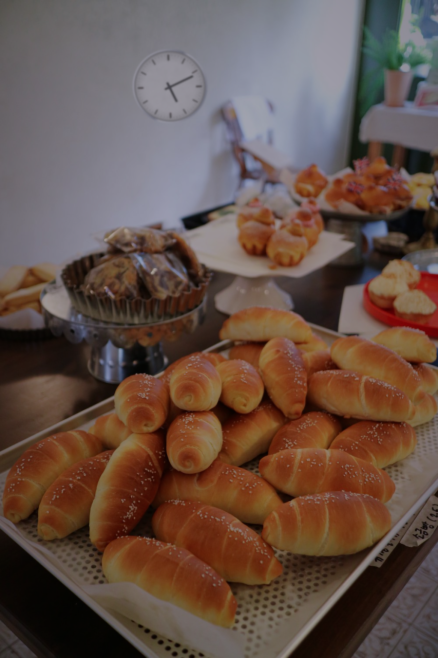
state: 5:11
